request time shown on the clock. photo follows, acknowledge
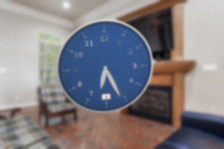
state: 6:26
